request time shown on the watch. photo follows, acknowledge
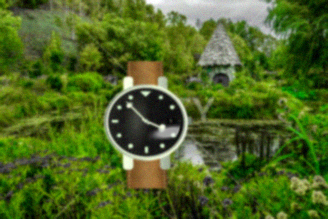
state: 3:53
